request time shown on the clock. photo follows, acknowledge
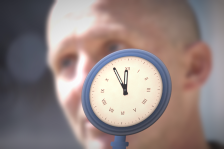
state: 11:55
